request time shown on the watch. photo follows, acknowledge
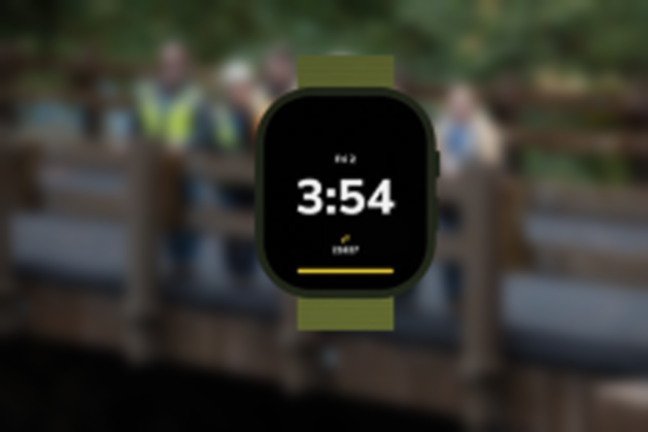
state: 3:54
